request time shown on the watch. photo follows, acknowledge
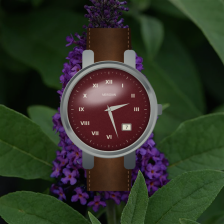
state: 2:27
